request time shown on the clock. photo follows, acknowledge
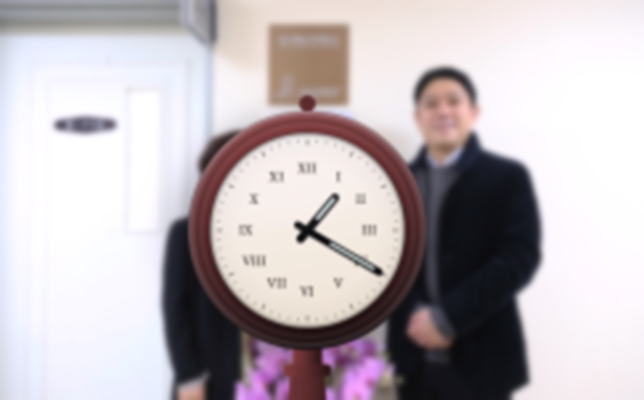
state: 1:20
